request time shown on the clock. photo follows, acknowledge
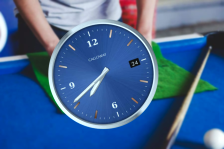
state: 7:41
